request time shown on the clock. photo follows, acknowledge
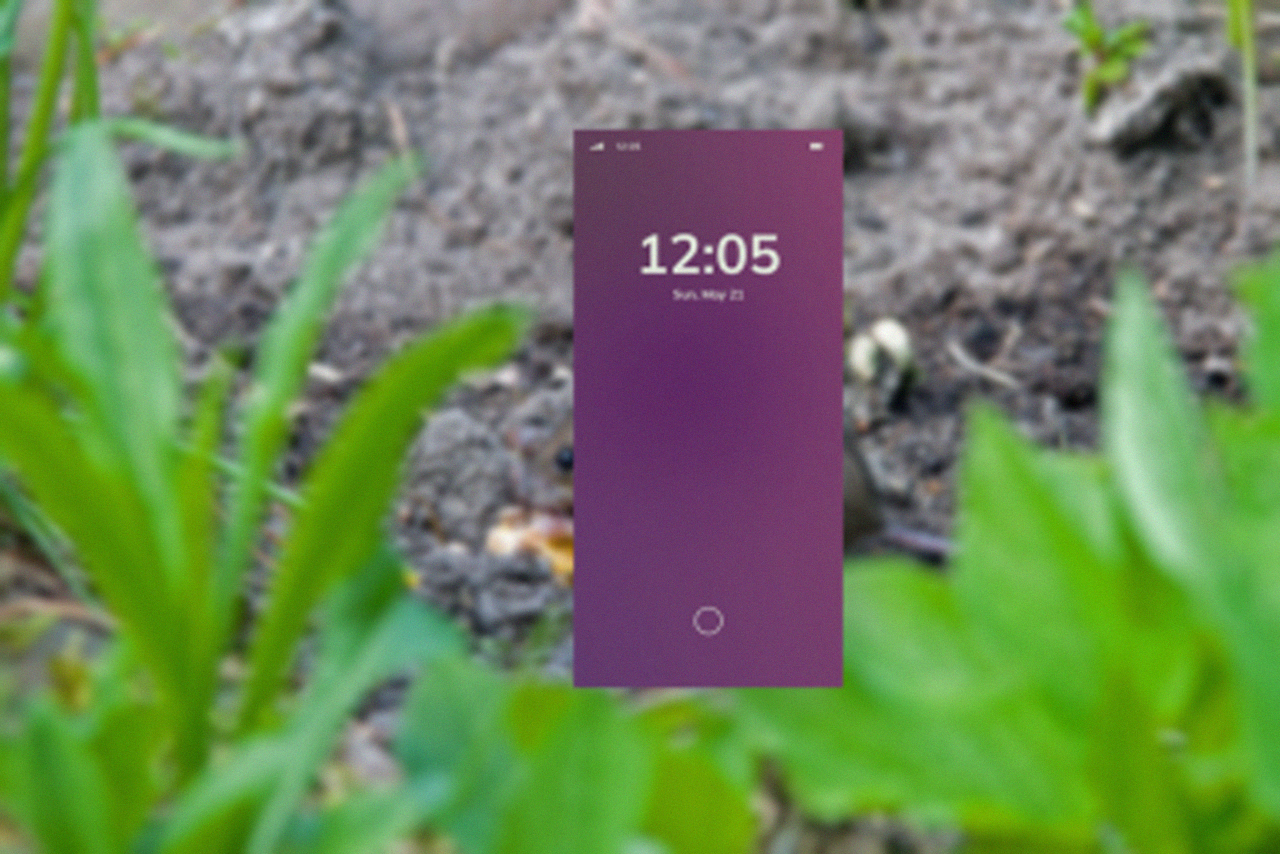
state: 12:05
